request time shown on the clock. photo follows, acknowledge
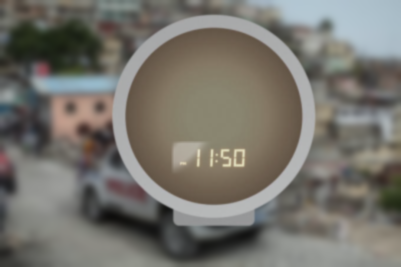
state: 11:50
